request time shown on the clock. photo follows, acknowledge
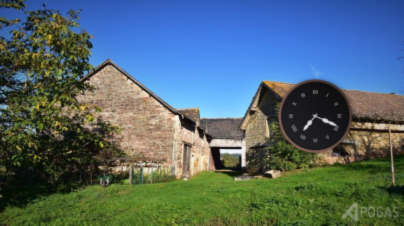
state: 7:19
